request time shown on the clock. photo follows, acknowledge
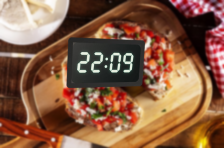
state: 22:09
